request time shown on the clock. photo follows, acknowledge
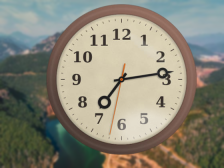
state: 7:13:32
